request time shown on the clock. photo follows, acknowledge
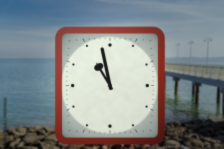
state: 10:58
